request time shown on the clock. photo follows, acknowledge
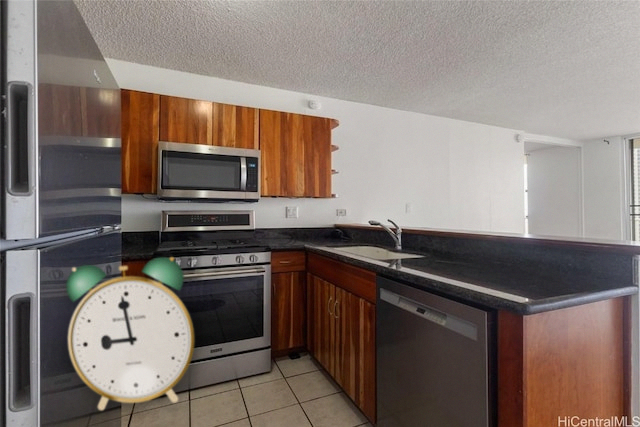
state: 8:59
